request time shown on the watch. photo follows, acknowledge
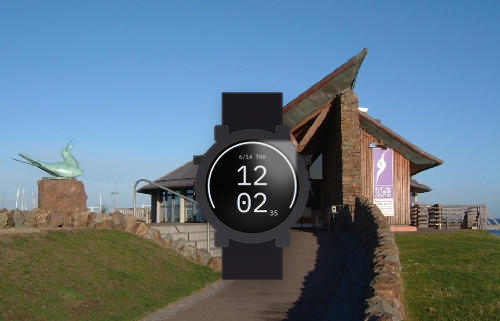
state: 12:02:35
